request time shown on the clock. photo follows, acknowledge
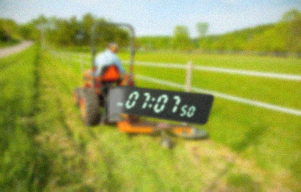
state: 7:07
